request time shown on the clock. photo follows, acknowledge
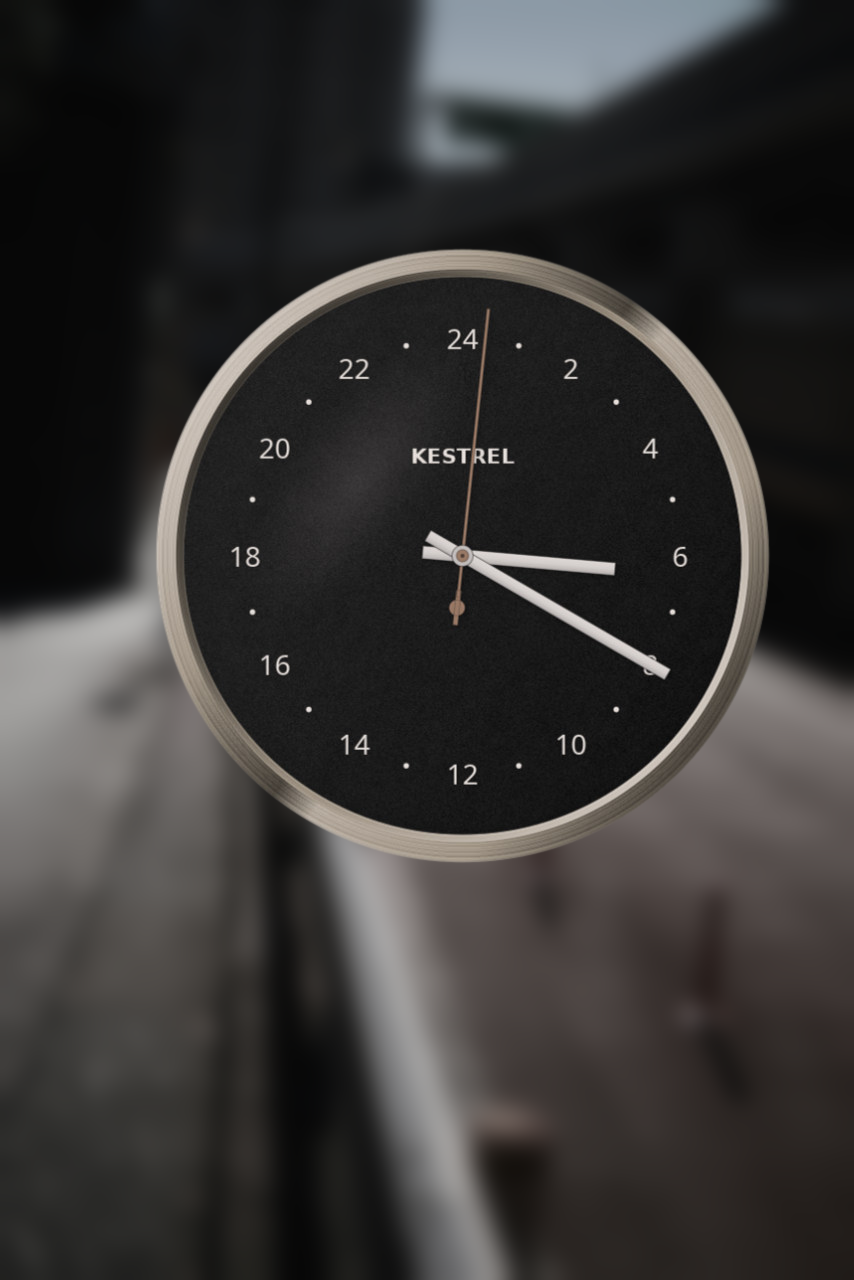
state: 6:20:01
